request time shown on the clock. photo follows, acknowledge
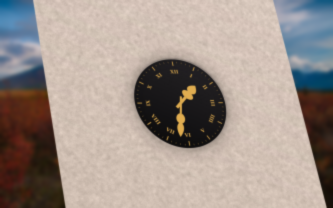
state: 1:32
